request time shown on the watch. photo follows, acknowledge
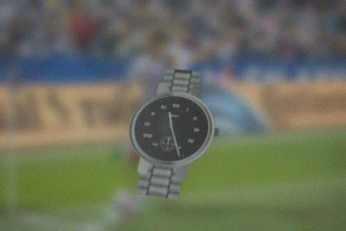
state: 11:26
